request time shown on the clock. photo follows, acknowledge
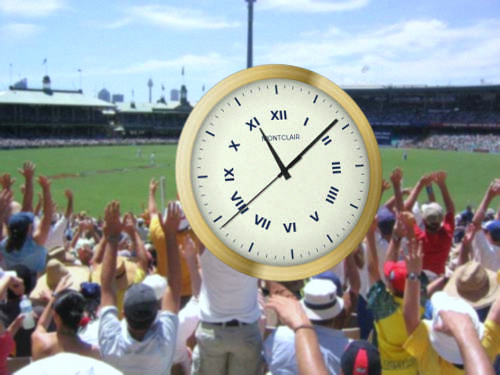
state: 11:08:39
